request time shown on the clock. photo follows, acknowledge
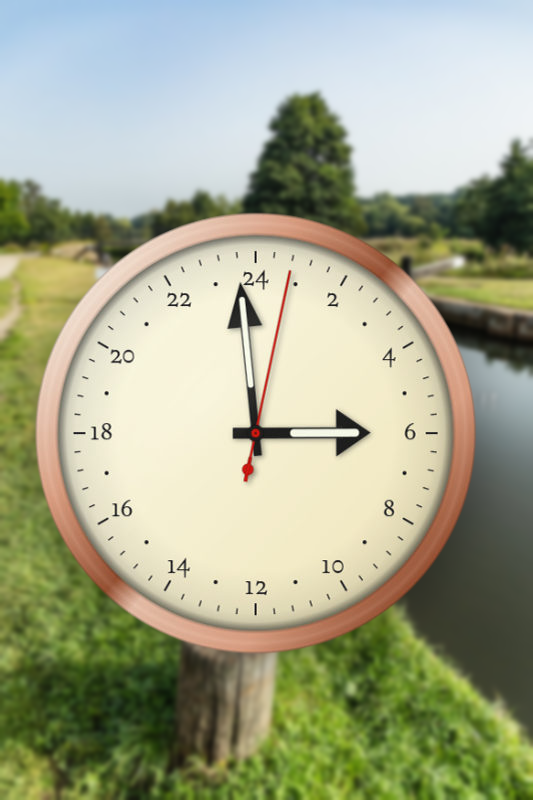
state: 5:59:02
